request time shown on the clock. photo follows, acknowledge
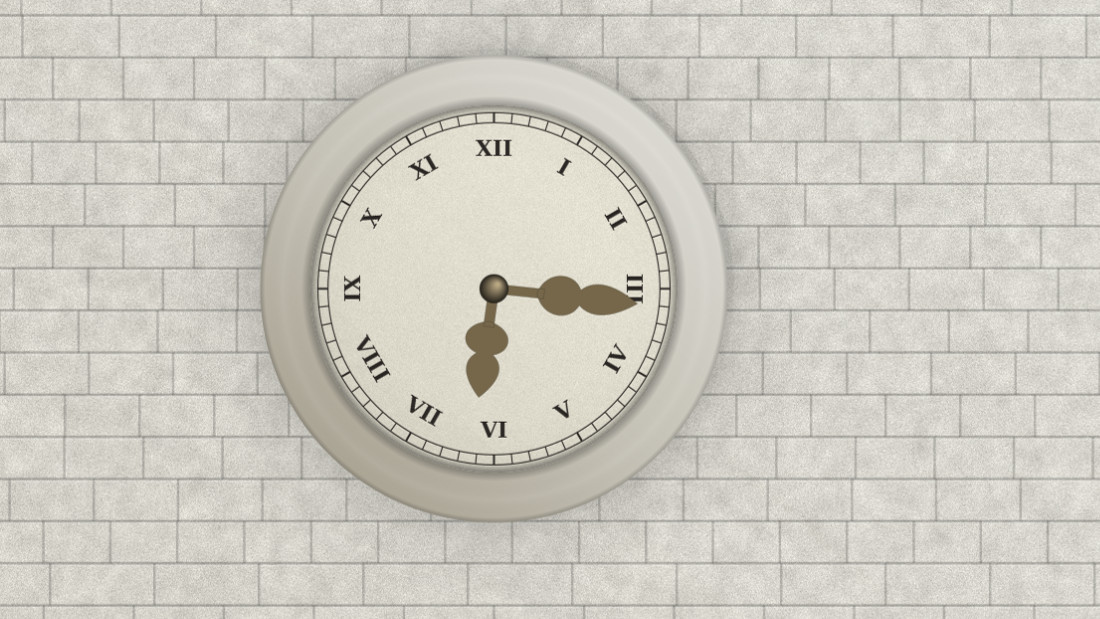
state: 6:16
